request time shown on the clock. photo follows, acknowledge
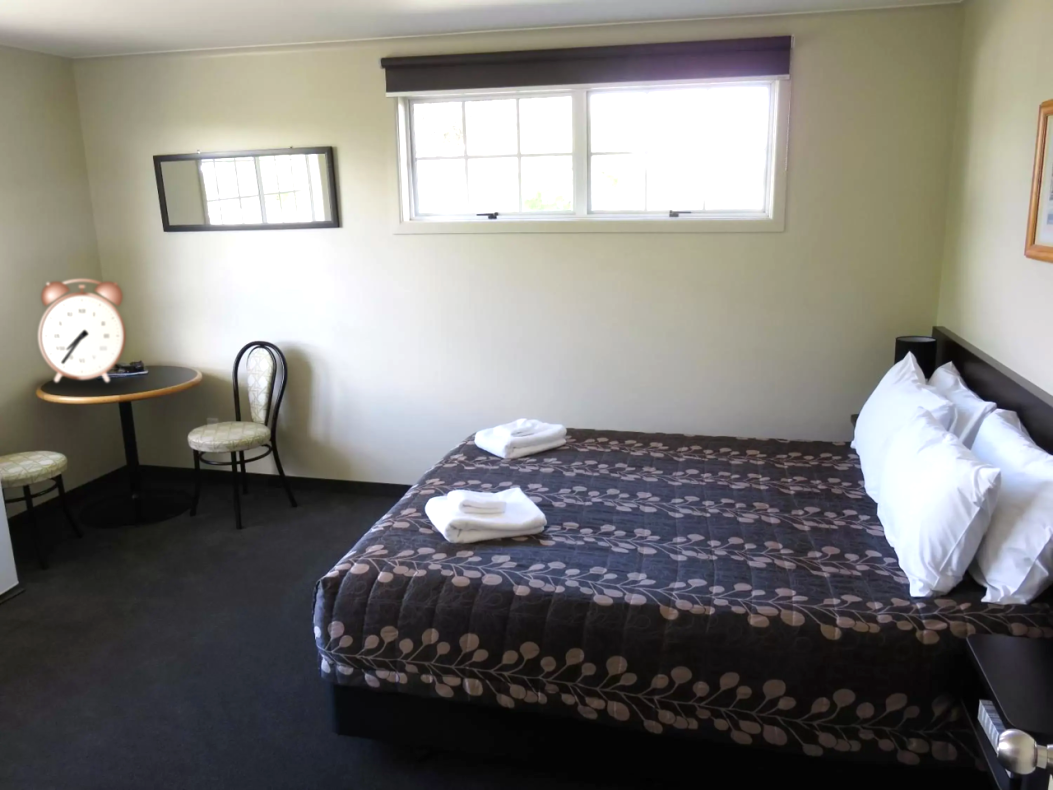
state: 7:36
